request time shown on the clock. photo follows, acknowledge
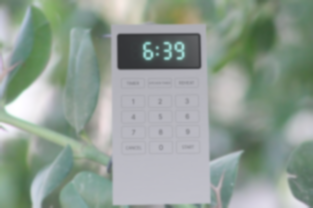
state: 6:39
